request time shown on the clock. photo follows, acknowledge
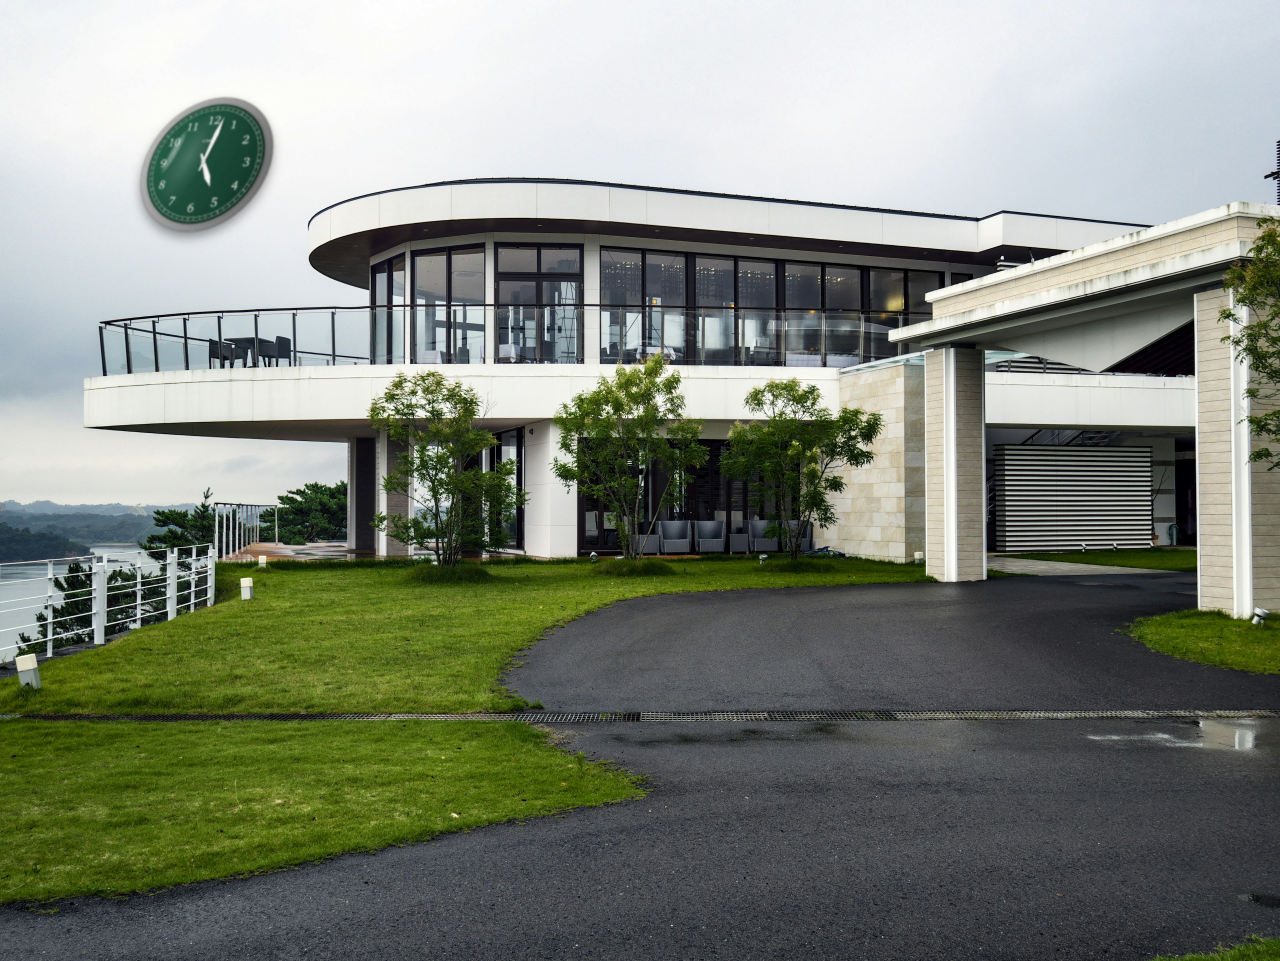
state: 5:02
